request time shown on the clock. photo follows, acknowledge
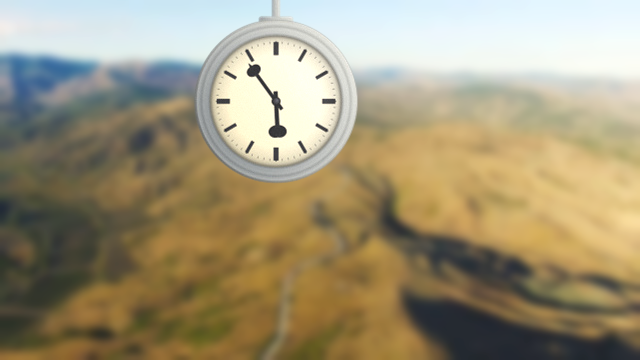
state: 5:54
